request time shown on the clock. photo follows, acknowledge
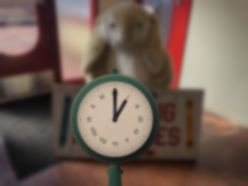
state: 1:00
